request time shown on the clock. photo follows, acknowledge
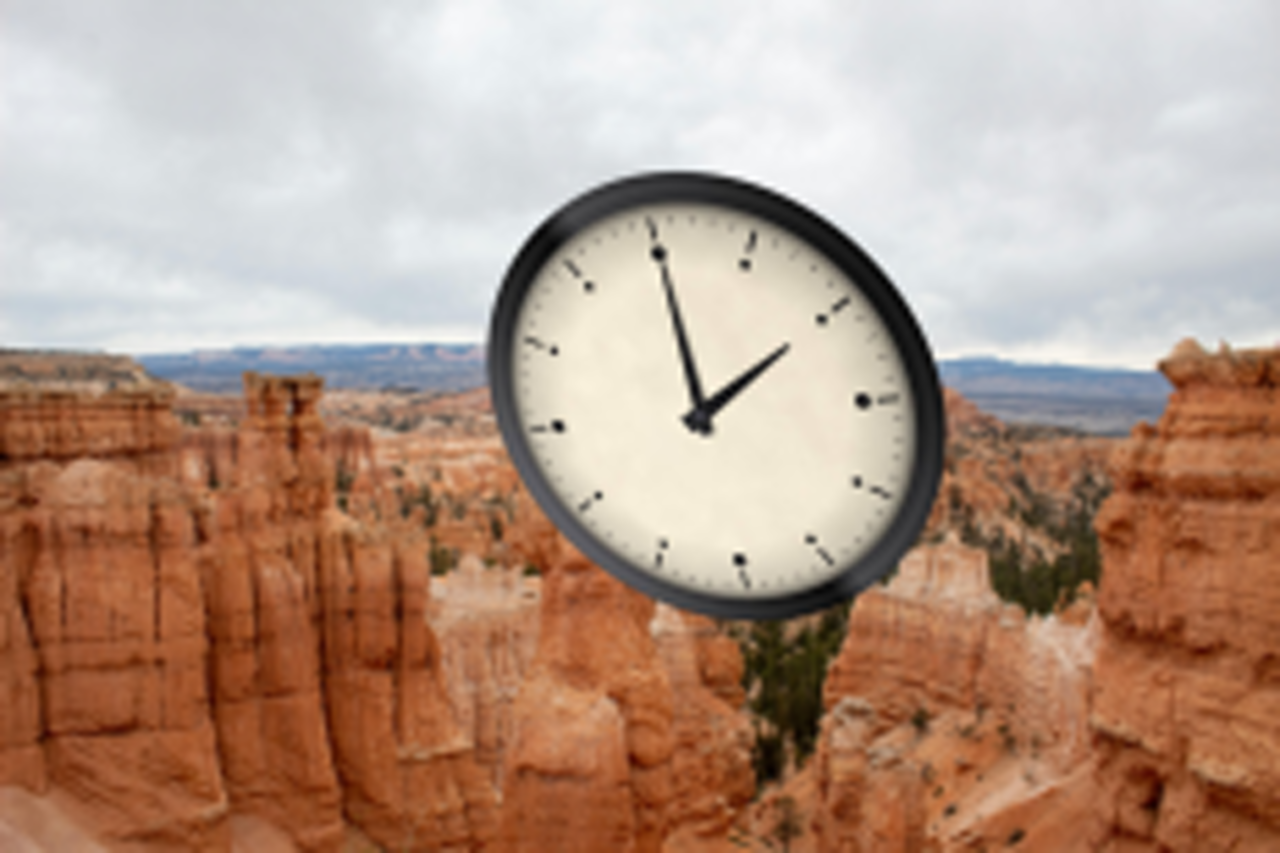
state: 2:00
